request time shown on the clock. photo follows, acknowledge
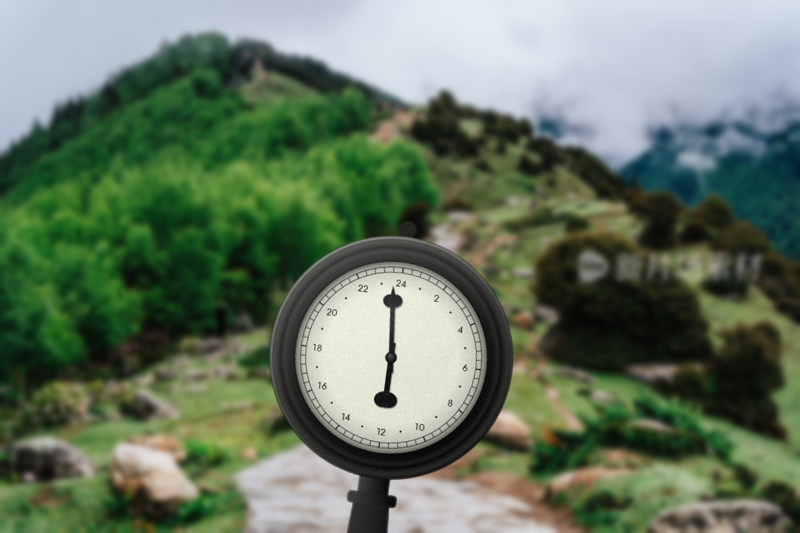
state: 11:59
